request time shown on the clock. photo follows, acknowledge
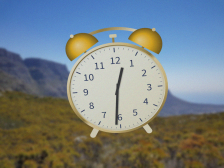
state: 12:31
